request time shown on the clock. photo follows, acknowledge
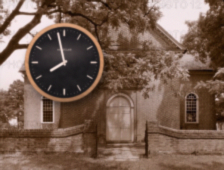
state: 7:58
